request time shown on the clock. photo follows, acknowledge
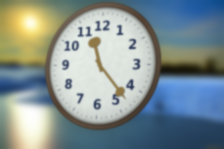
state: 11:23
